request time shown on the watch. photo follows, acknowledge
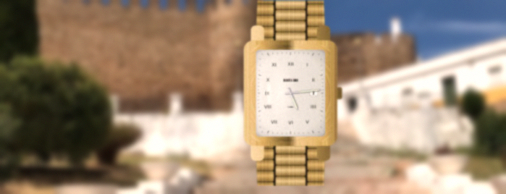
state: 5:14
